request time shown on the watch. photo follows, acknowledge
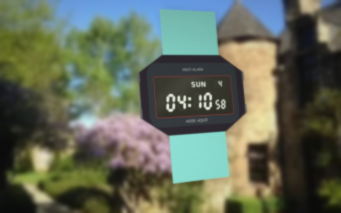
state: 4:10:58
